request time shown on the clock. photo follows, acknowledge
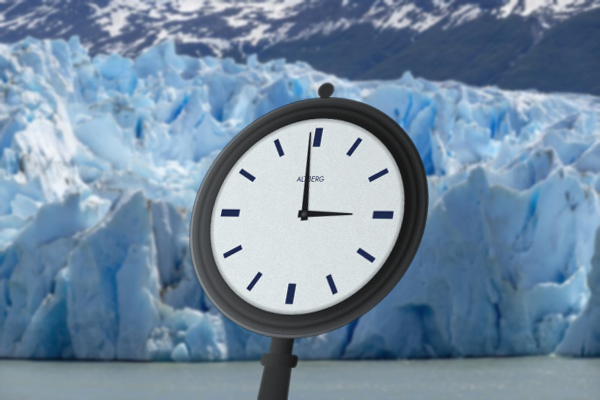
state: 2:59
